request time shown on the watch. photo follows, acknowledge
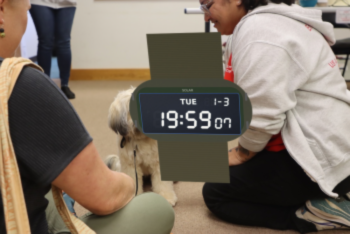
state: 19:59:07
